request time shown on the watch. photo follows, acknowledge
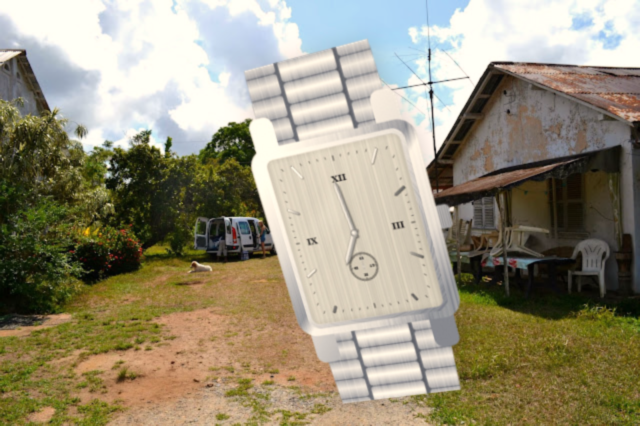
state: 6:59
